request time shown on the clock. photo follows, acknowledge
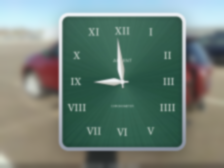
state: 8:59
